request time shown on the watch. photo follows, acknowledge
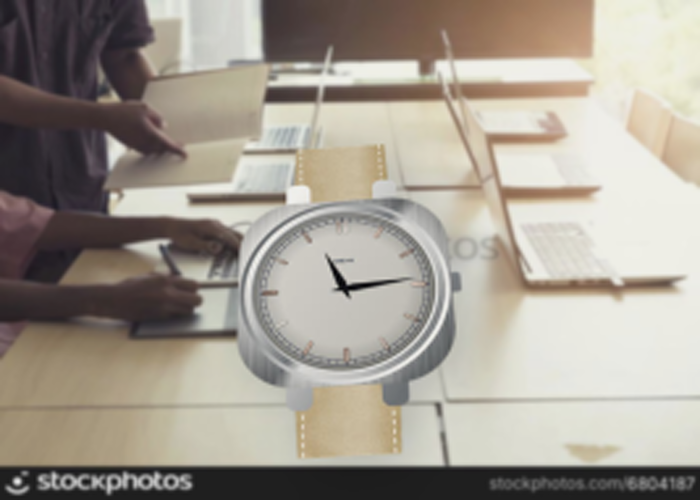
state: 11:14
